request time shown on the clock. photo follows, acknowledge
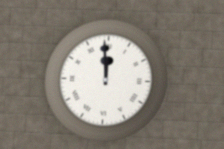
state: 11:59
